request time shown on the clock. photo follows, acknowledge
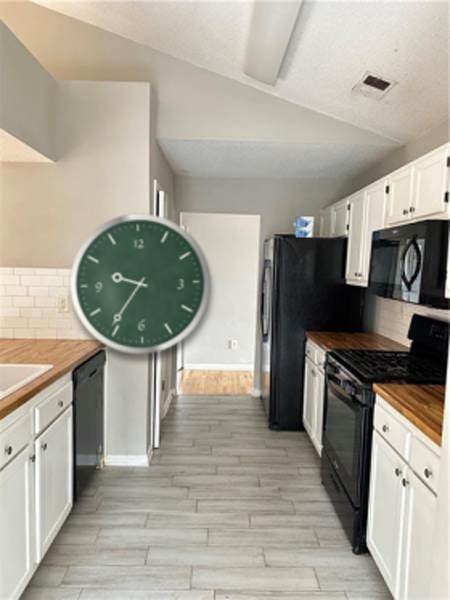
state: 9:36
